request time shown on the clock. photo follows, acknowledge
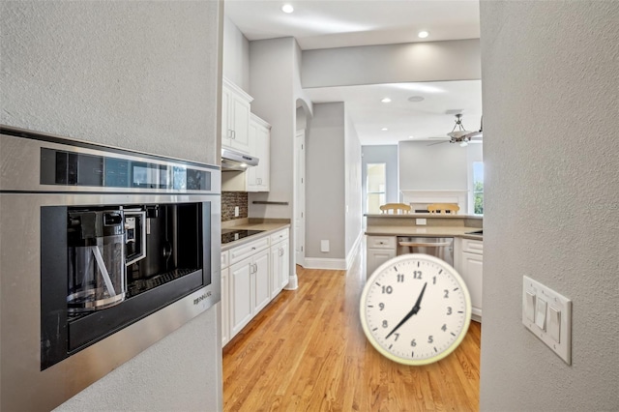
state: 12:37
